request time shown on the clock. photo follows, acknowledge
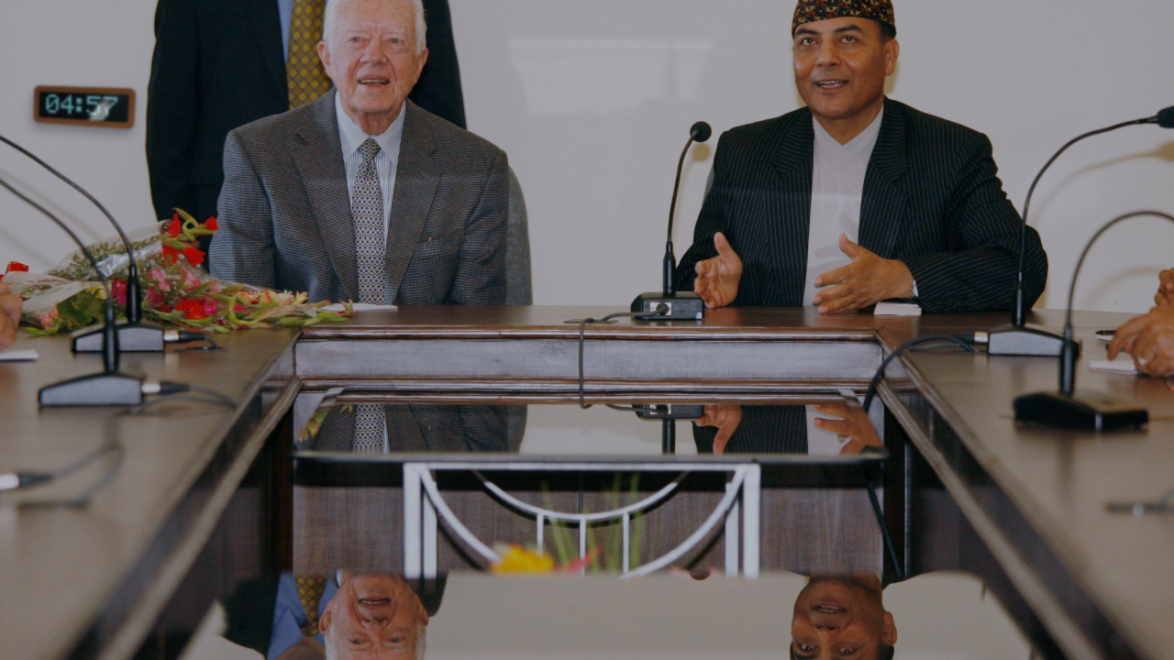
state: 4:57
